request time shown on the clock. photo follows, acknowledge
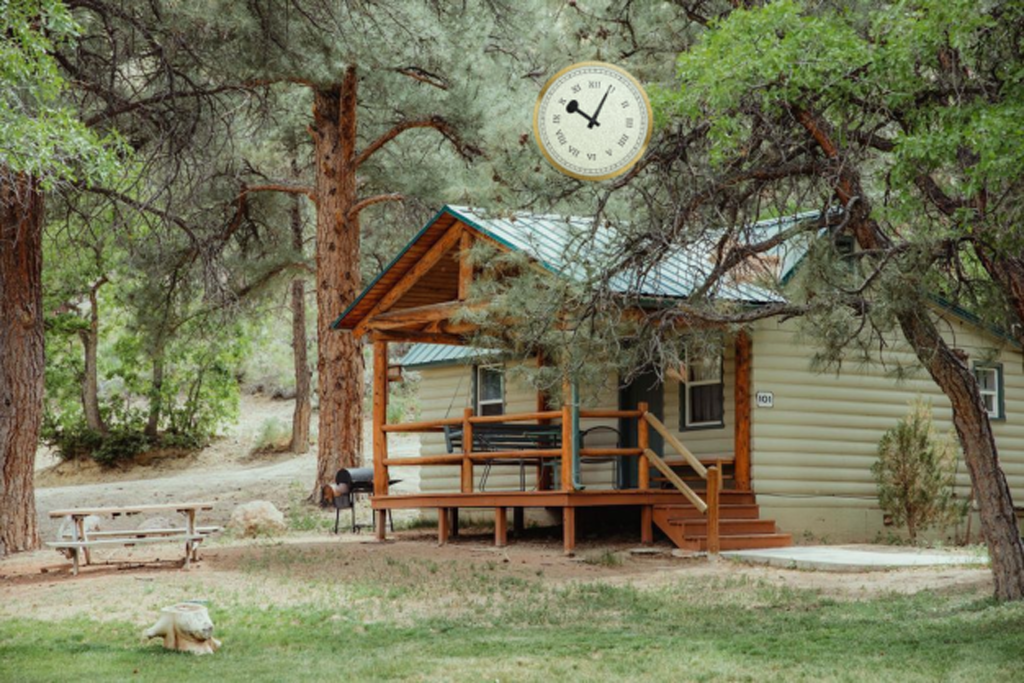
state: 10:04
